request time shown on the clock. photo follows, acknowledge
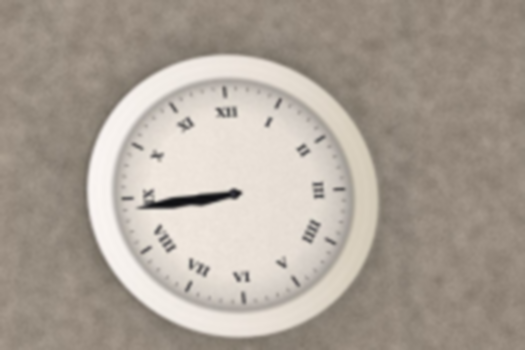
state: 8:44
